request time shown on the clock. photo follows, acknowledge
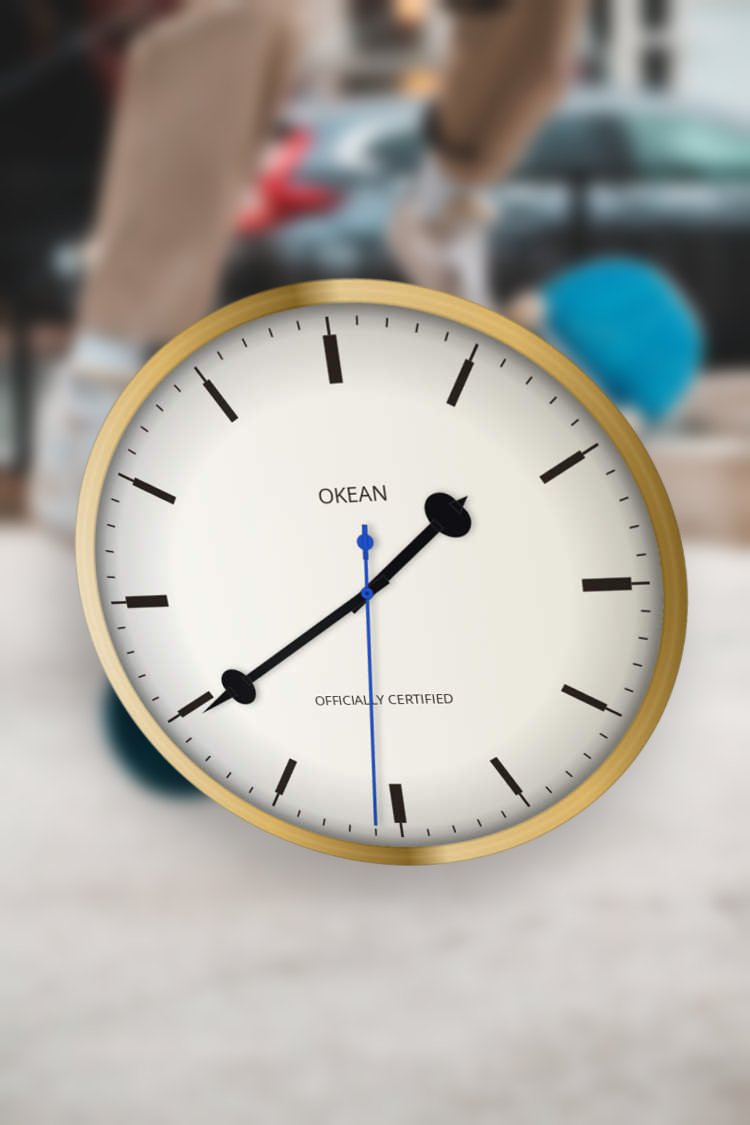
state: 1:39:31
